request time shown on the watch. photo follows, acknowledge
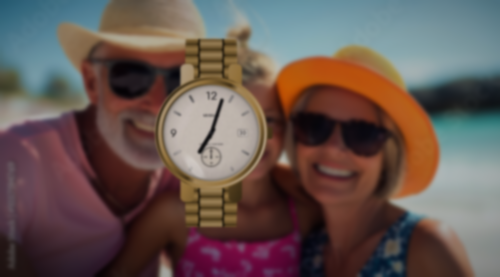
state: 7:03
